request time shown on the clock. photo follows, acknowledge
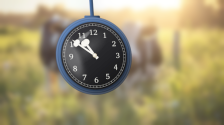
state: 10:51
